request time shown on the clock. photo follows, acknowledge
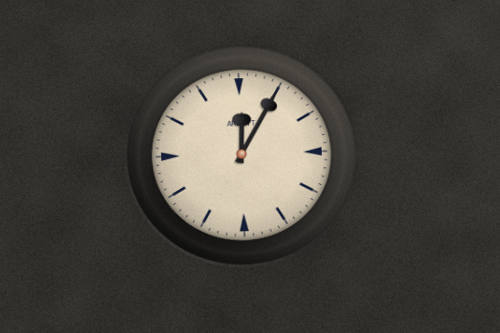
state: 12:05
